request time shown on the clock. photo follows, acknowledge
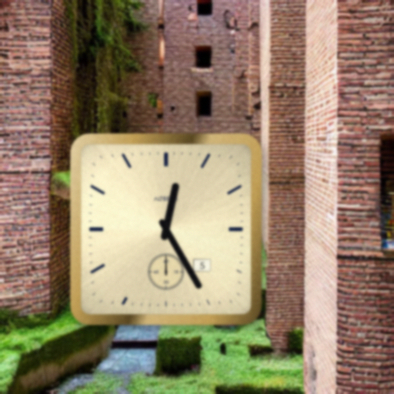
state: 12:25
